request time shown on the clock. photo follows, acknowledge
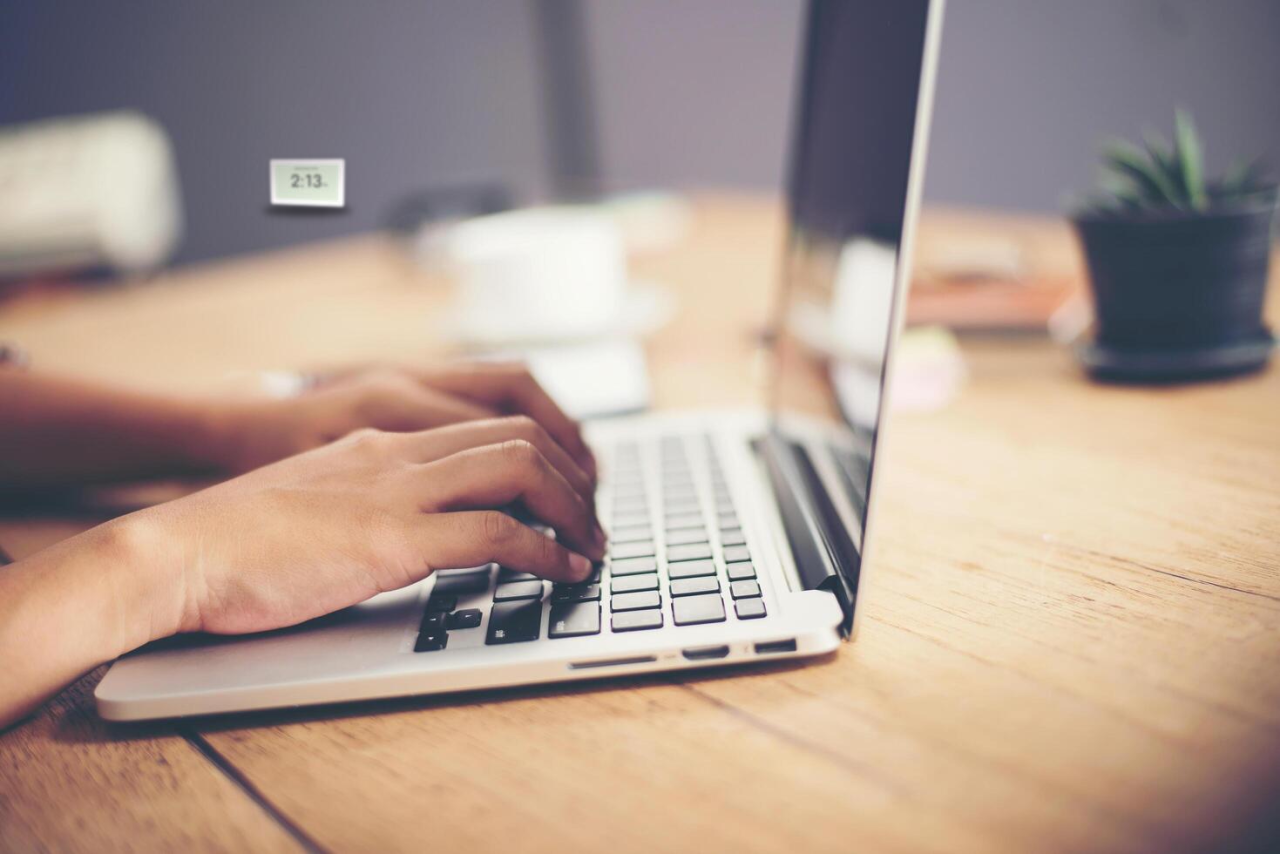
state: 2:13
